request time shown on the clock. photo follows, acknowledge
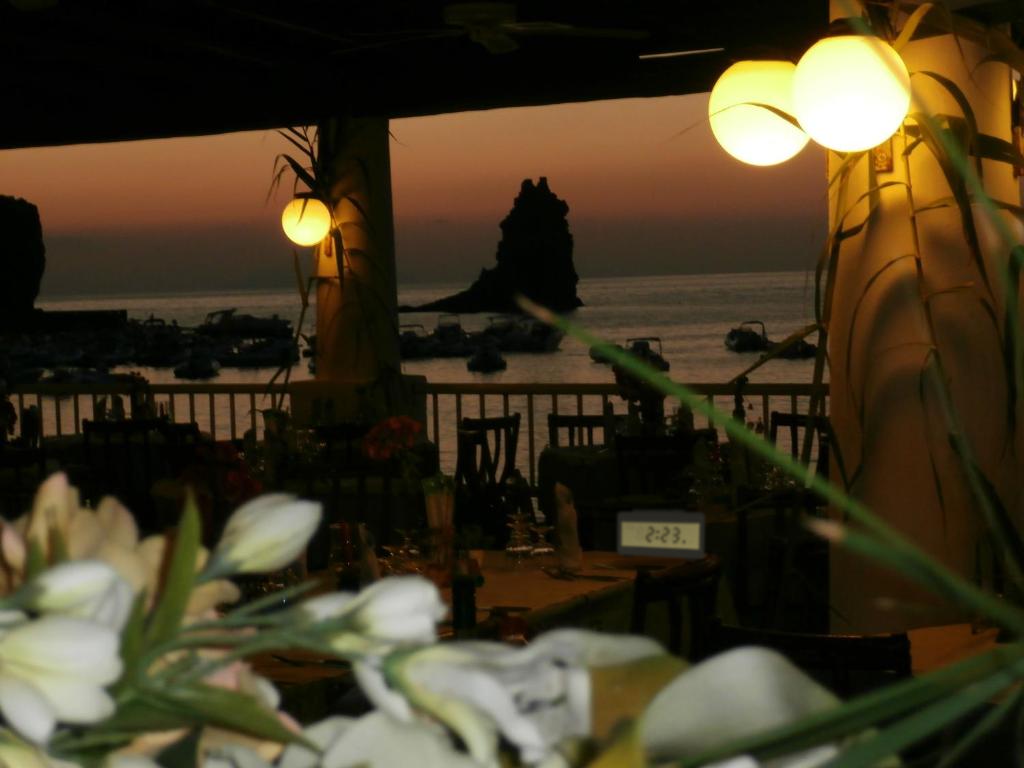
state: 2:23
